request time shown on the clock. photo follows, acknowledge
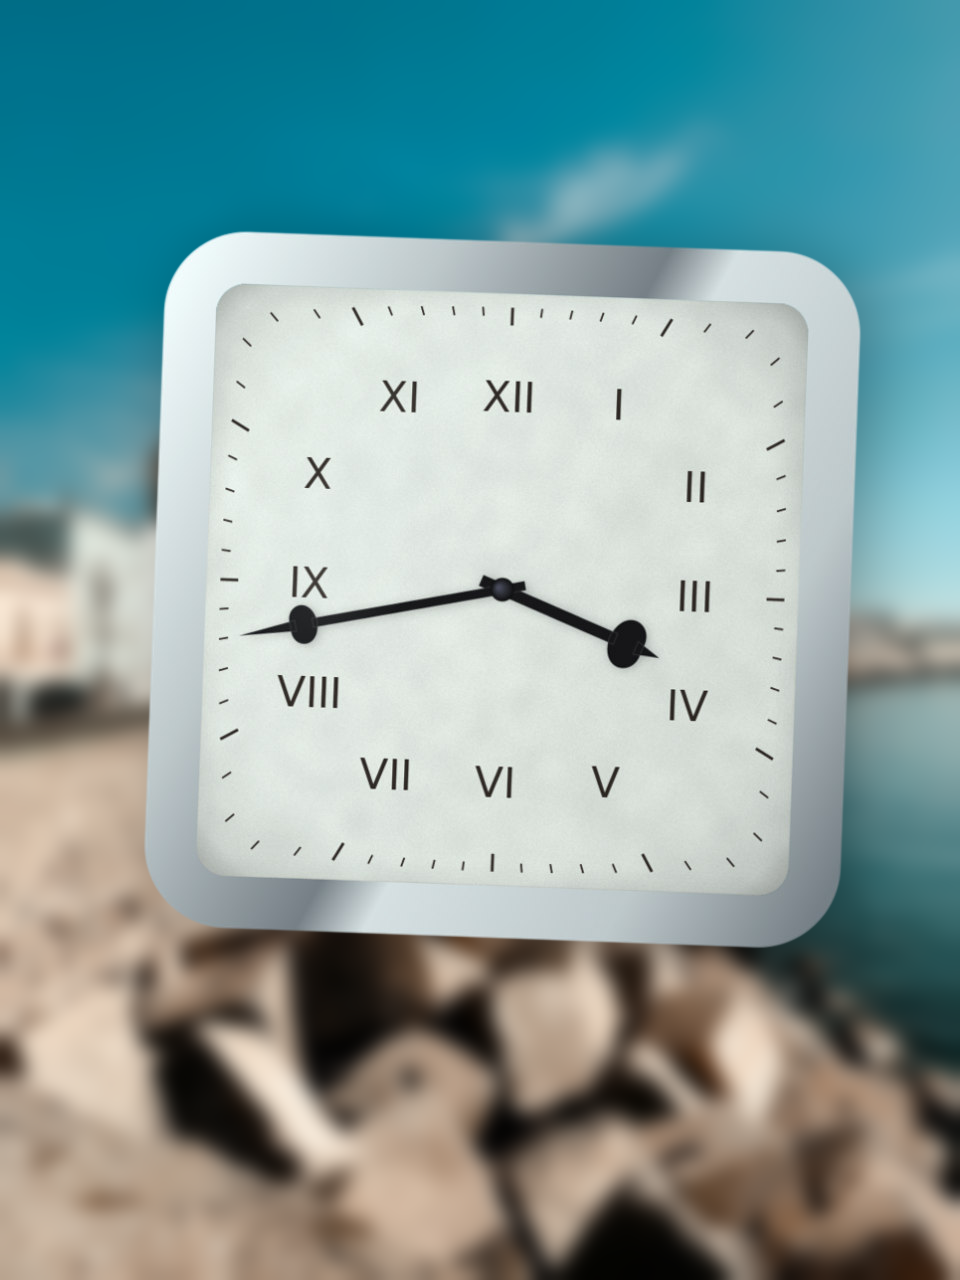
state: 3:43
